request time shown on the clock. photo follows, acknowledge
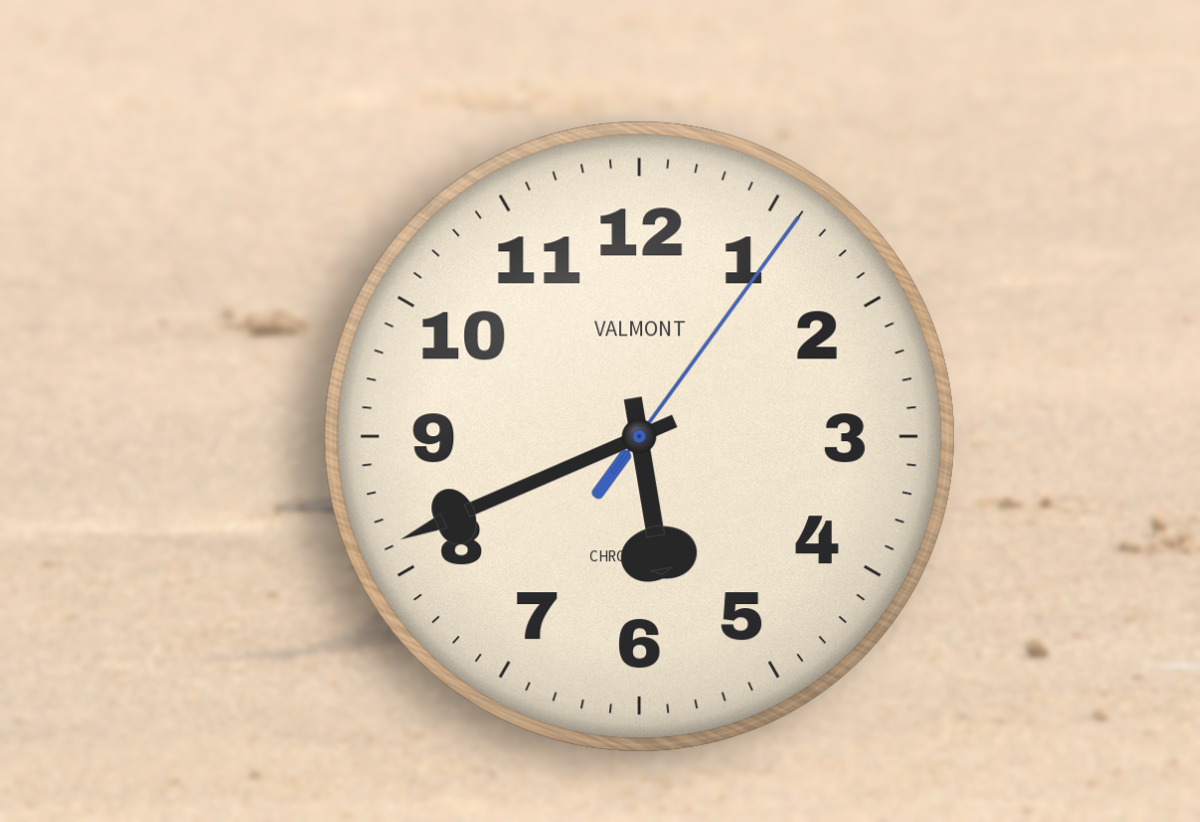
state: 5:41:06
